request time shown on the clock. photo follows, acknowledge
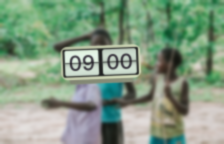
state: 9:00
